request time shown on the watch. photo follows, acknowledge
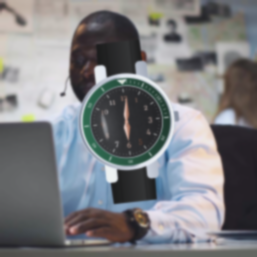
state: 6:01
